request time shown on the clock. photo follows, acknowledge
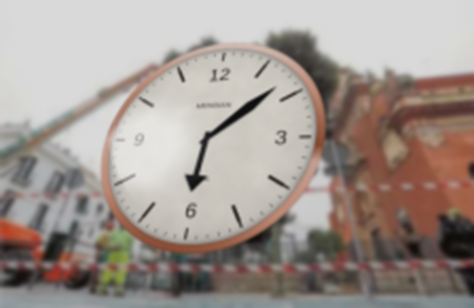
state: 6:08
